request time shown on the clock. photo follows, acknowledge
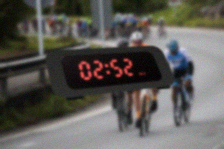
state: 2:52
